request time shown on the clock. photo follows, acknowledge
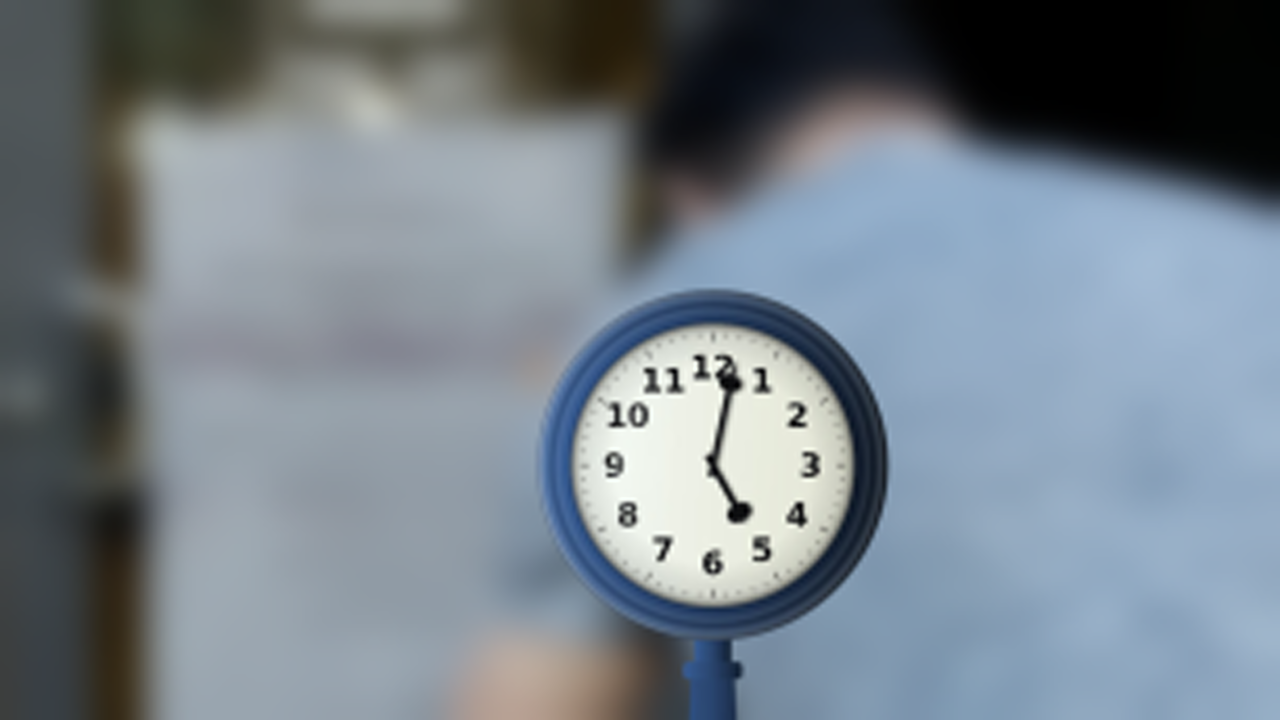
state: 5:02
